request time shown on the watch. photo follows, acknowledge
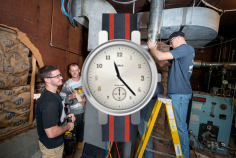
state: 11:23
